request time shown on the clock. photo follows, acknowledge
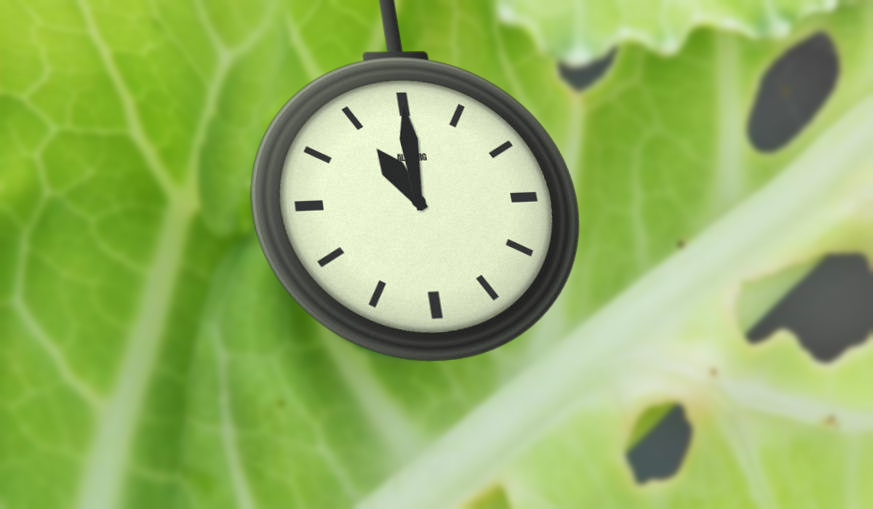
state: 11:00
